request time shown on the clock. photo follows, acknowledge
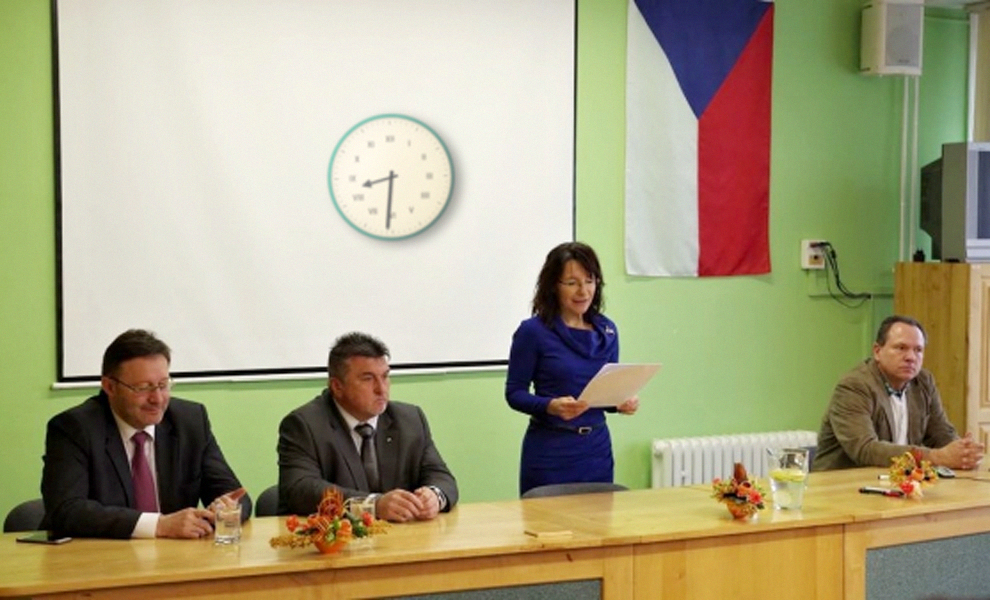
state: 8:31
